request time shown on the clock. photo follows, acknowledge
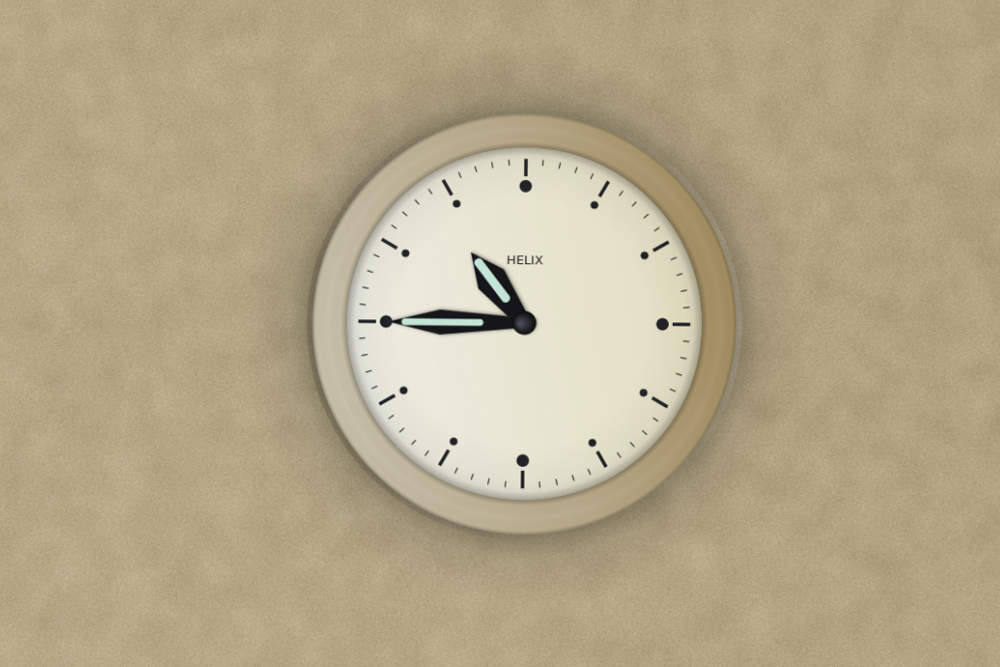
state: 10:45
